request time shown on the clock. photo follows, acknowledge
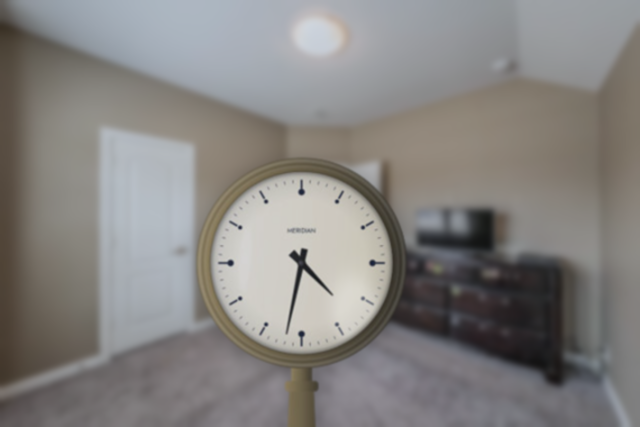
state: 4:32
